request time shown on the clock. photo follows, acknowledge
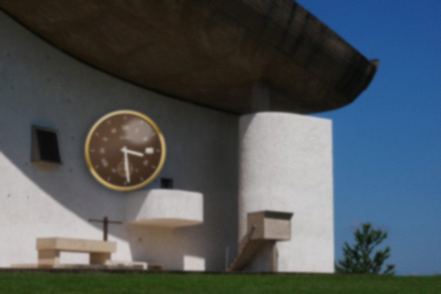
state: 3:29
